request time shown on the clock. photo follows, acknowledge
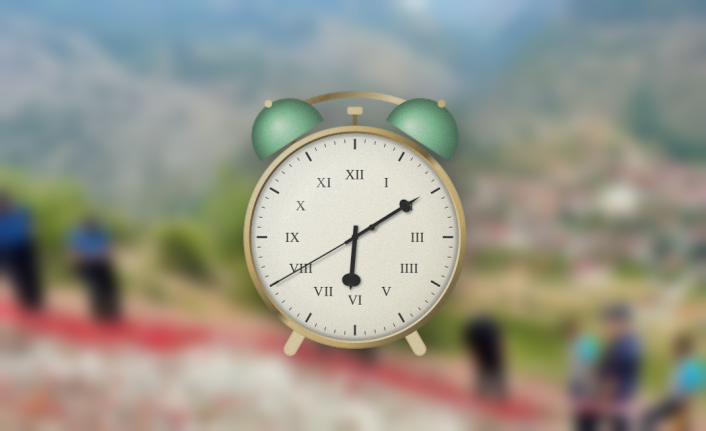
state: 6:09:40
